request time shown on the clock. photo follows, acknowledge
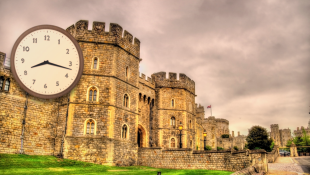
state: 8:17
